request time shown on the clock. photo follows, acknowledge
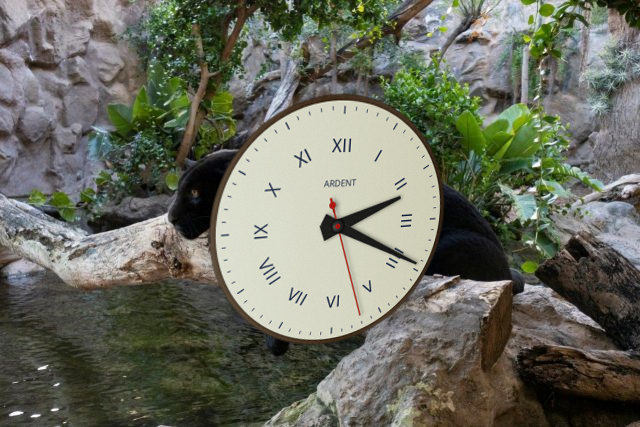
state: 2:19:27
